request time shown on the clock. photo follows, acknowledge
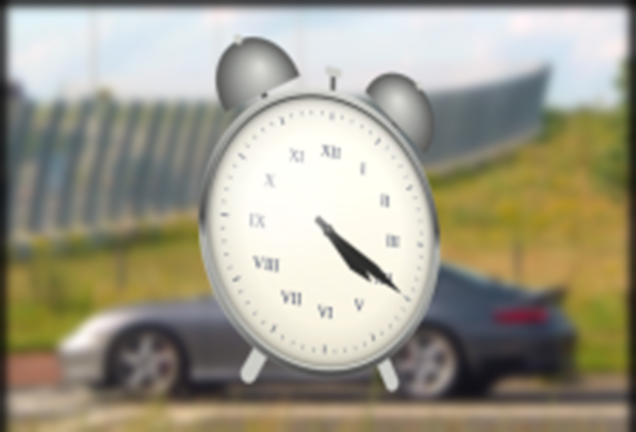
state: 4:20
